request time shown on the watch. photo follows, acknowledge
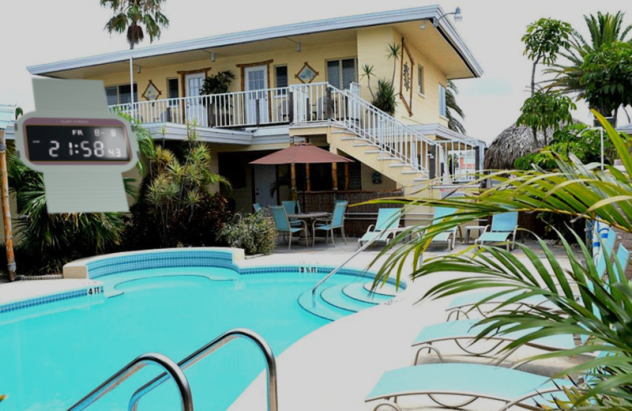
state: 21:58
